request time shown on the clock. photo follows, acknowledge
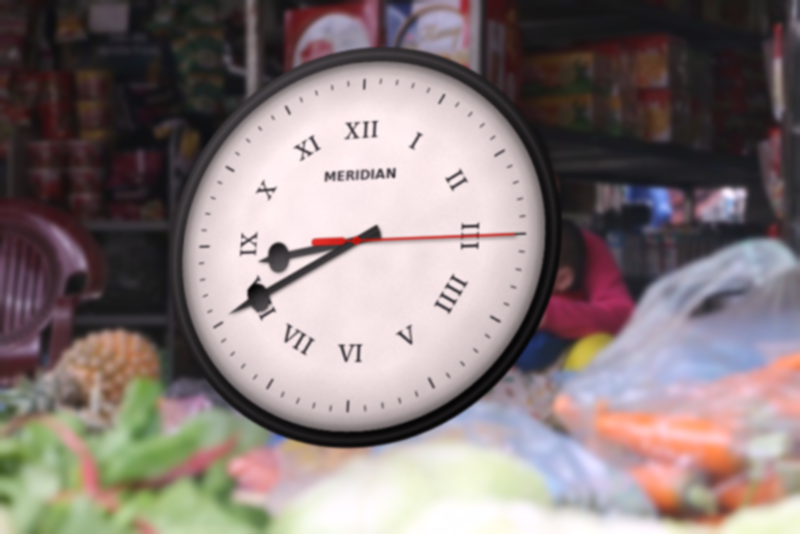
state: 8:40:15
